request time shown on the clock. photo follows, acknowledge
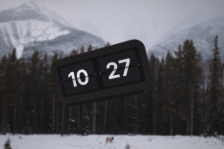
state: 10:27
